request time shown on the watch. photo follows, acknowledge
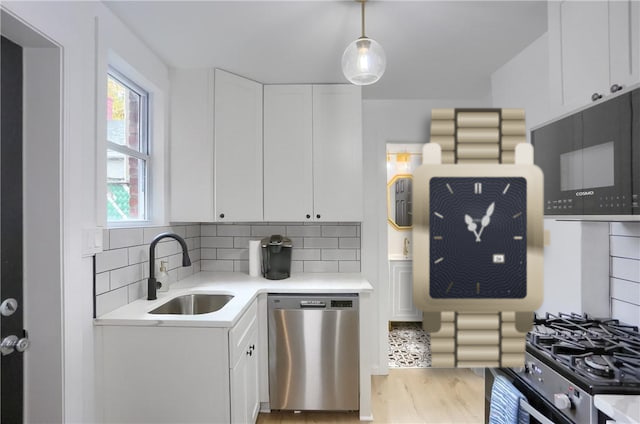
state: 11:04
